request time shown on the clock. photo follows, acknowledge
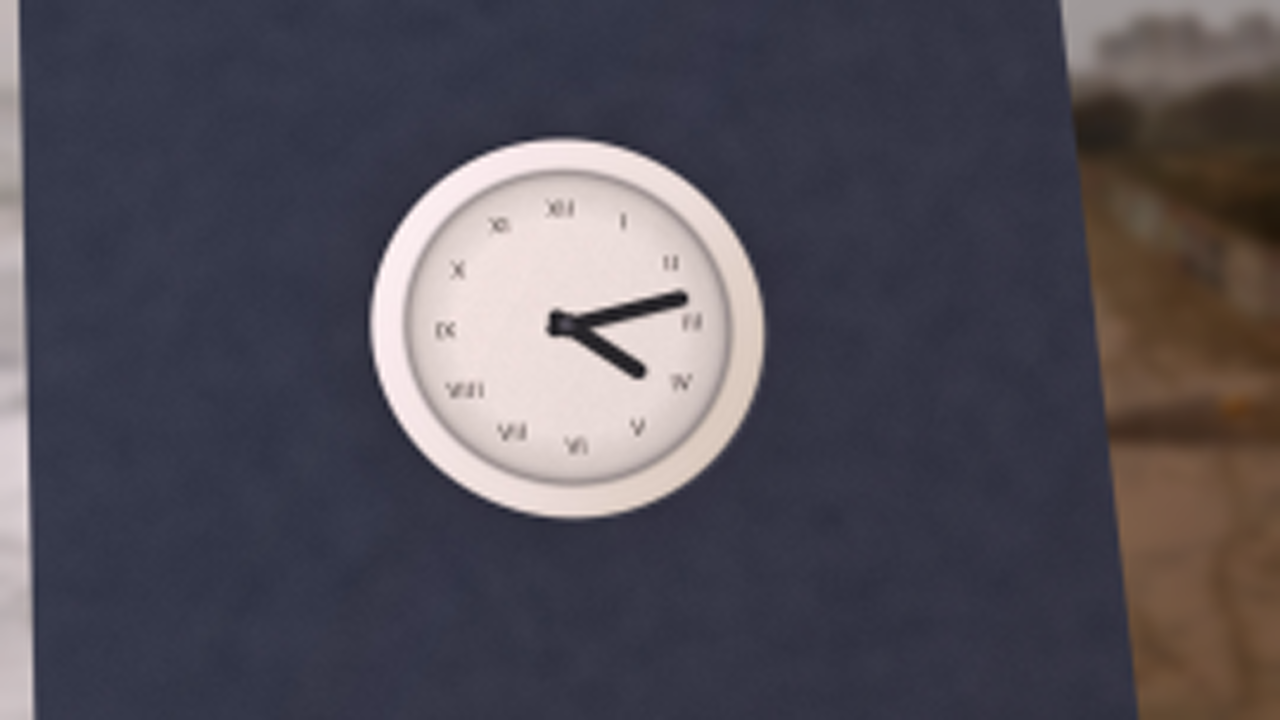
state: 4:13
